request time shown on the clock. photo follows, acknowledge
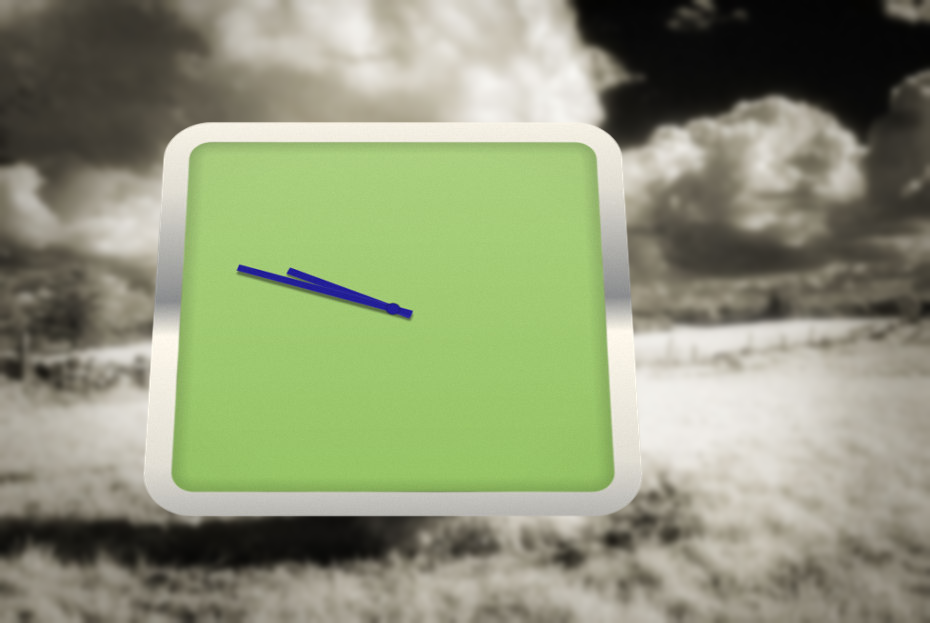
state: 9:48
